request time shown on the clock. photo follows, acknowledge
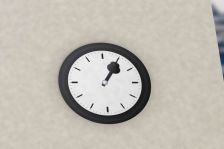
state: 1:05
